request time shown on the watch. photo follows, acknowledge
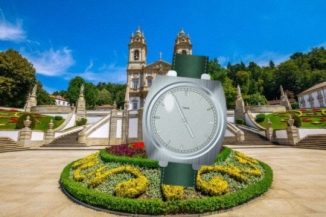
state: 4:55
